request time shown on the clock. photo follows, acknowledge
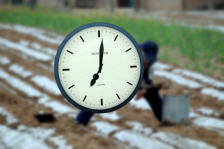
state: 7:01
